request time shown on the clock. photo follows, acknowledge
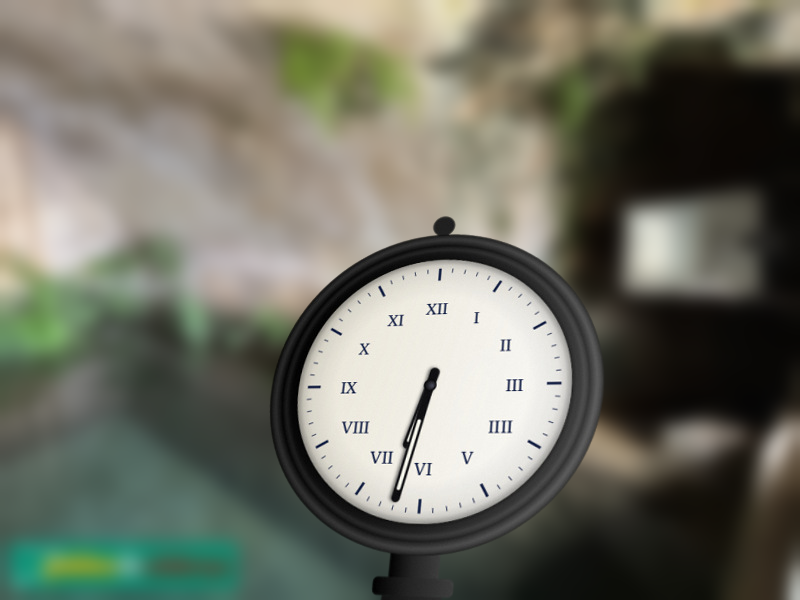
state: 6:32
